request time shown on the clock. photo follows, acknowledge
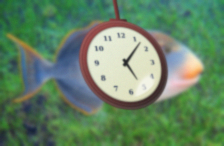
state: 5:07
